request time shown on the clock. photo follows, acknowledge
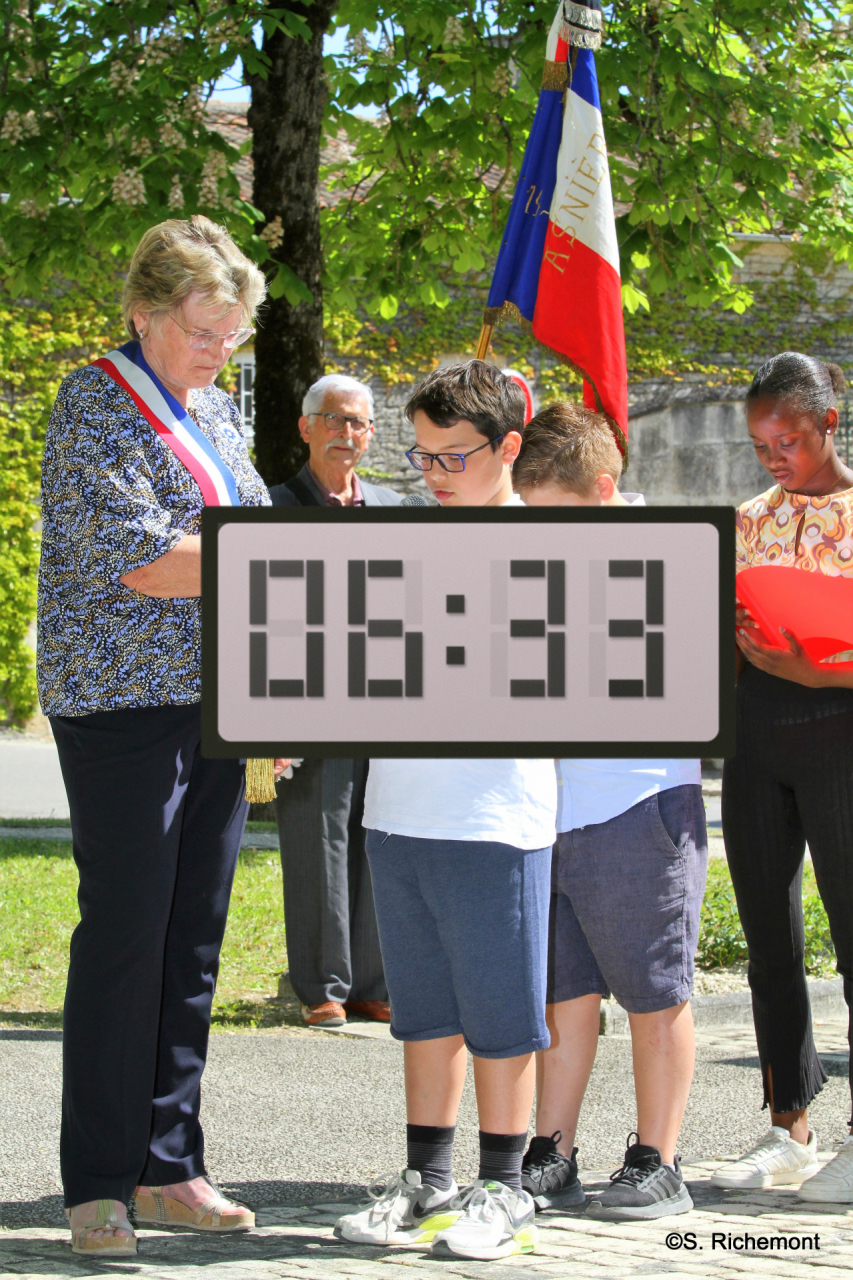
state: 6:33
